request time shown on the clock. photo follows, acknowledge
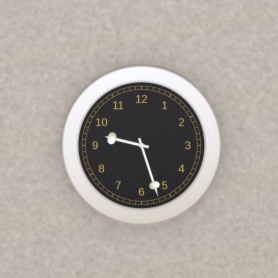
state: 9:27
